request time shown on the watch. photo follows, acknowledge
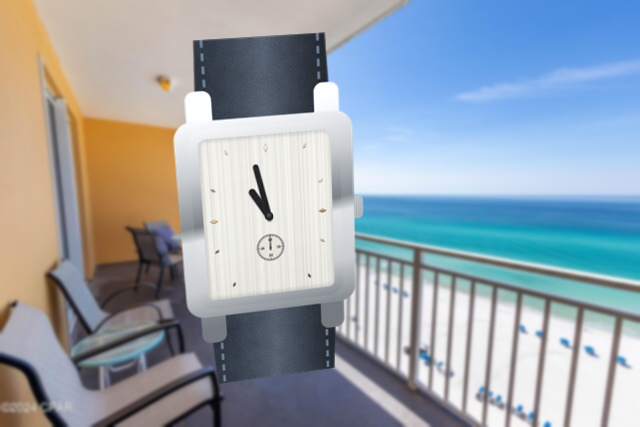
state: 10:58
